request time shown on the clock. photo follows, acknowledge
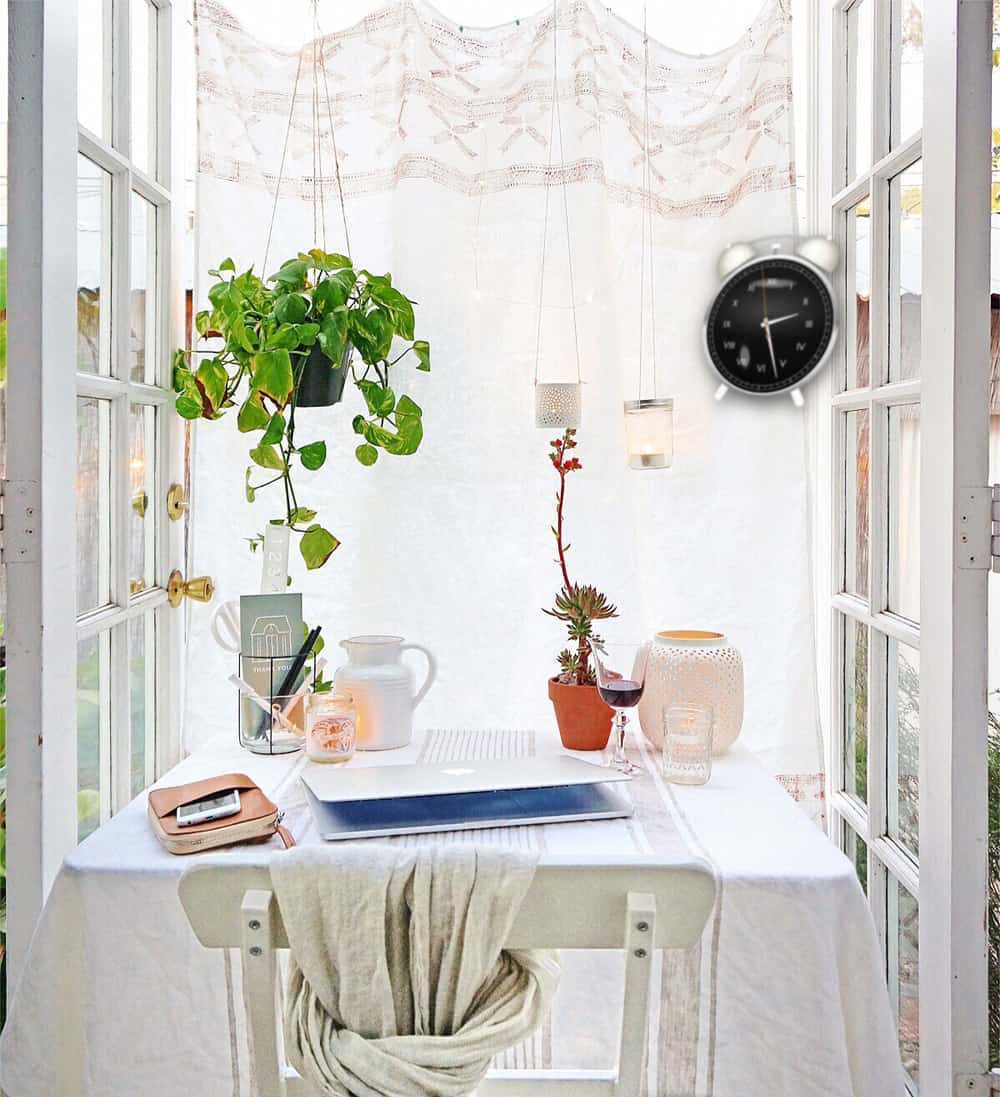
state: 2:26:58
